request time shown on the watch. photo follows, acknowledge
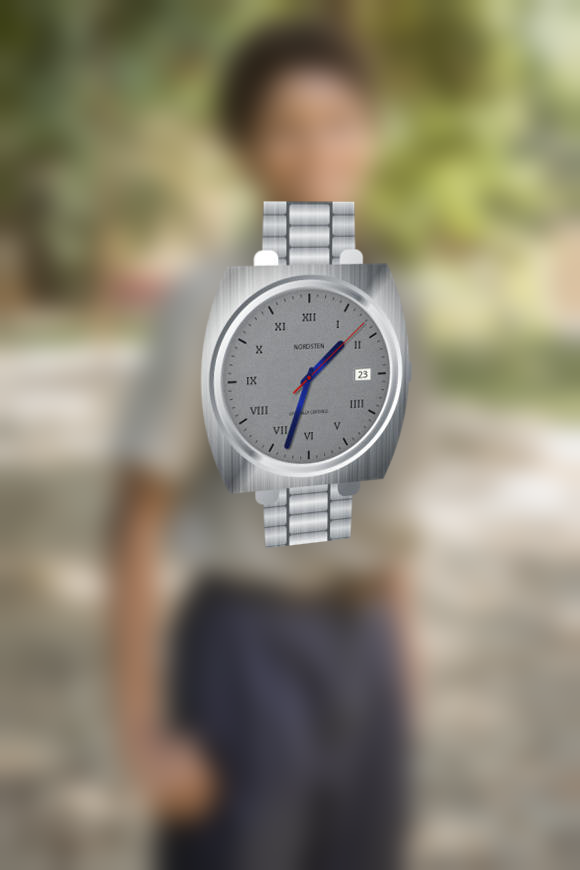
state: 1:33:08
